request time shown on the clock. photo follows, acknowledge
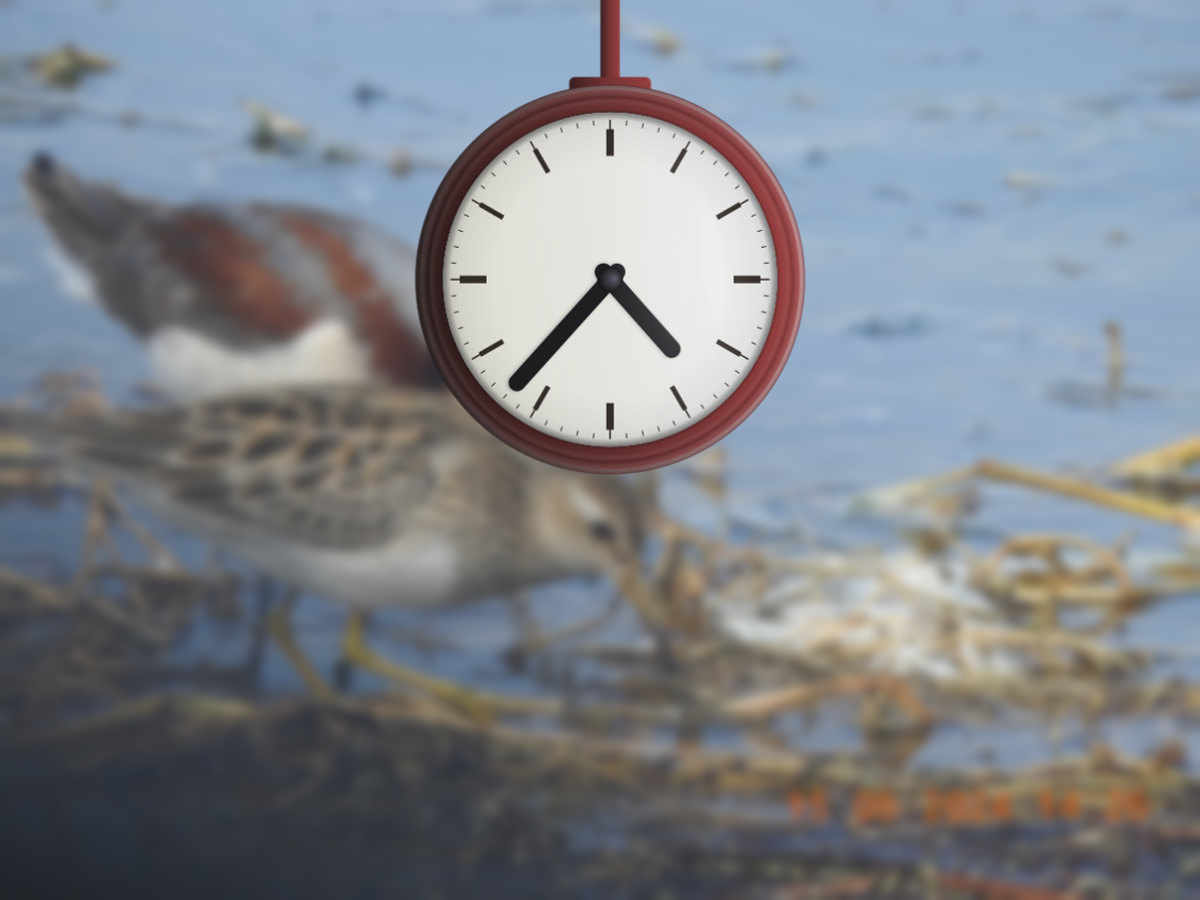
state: 4:37
